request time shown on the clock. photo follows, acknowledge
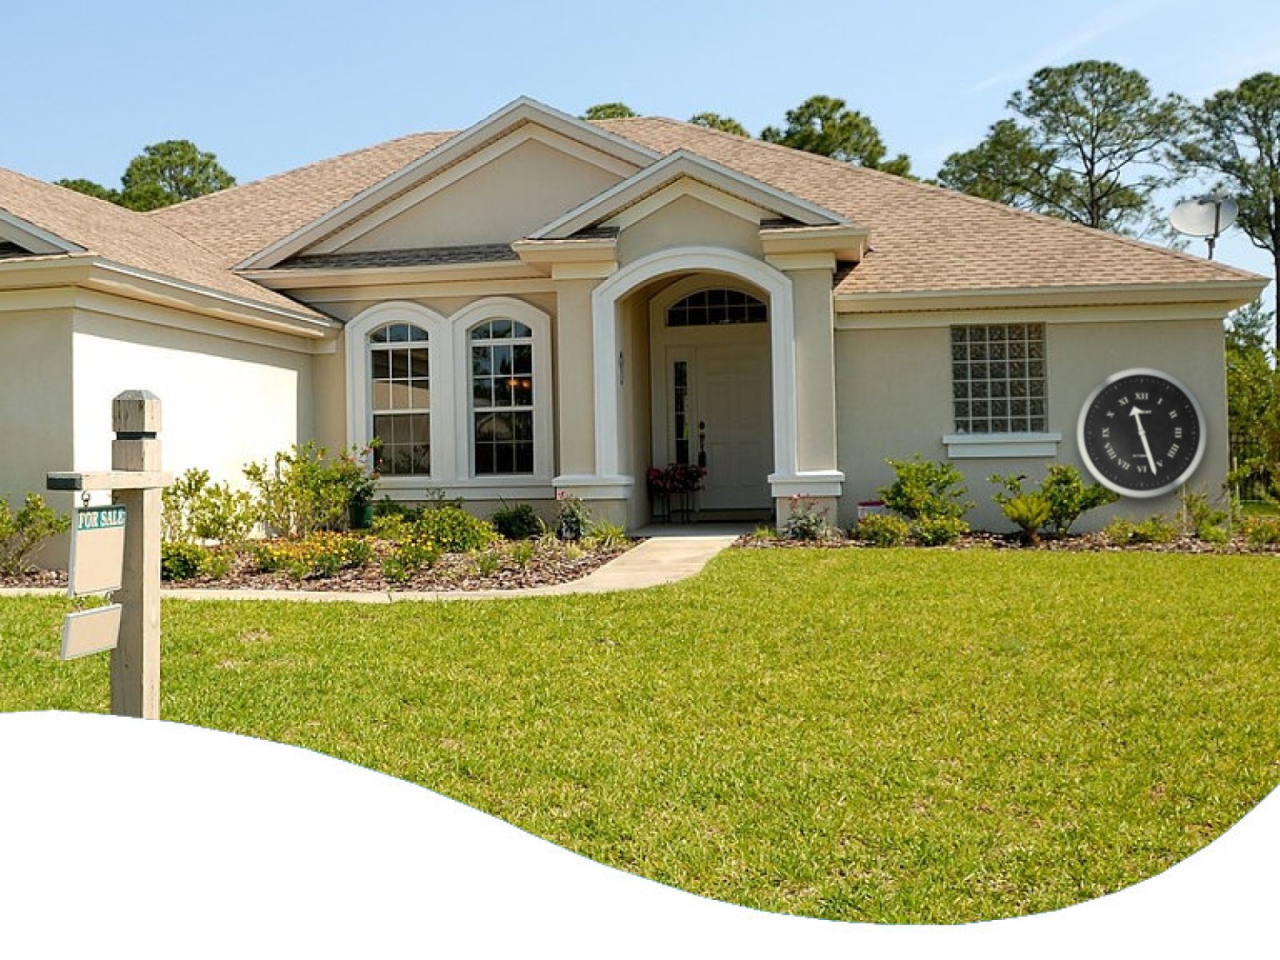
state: 11:27
